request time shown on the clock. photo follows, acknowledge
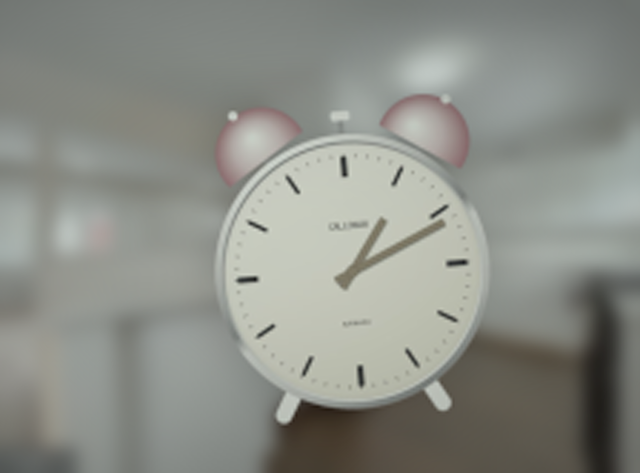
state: 1:11
